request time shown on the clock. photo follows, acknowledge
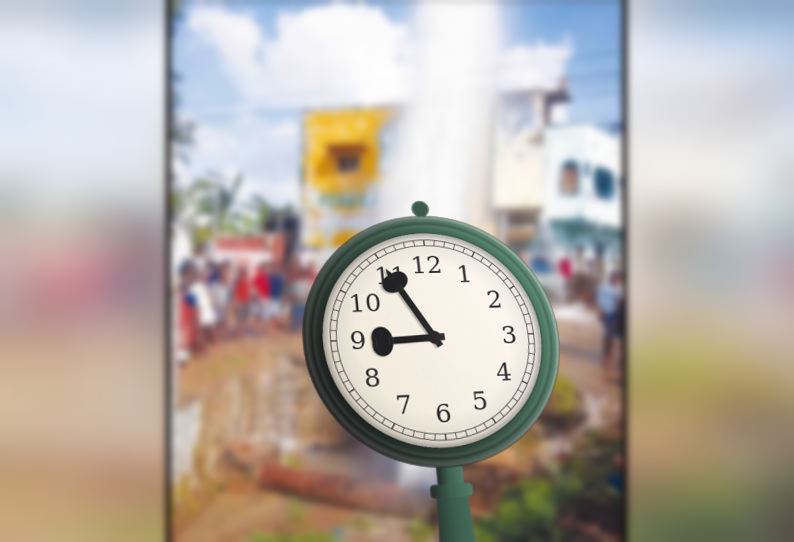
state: 8:55
